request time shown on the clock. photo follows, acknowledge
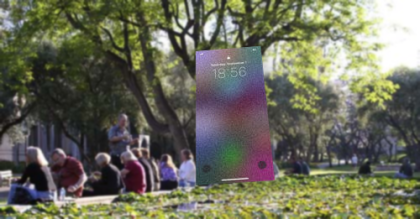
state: 18:56
